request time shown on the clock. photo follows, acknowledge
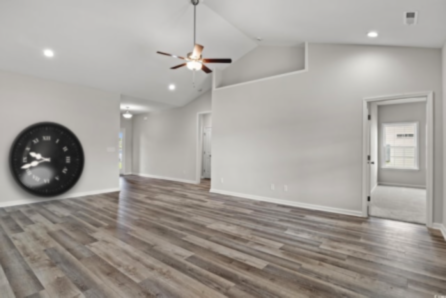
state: 9:42
